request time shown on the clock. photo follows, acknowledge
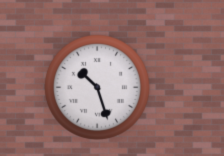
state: 10:27
